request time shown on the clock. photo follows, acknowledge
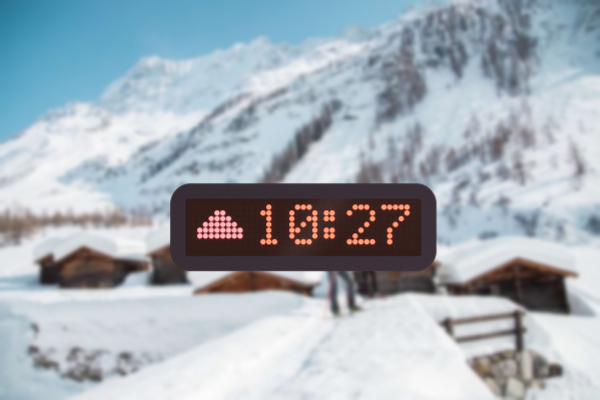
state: 10:27
